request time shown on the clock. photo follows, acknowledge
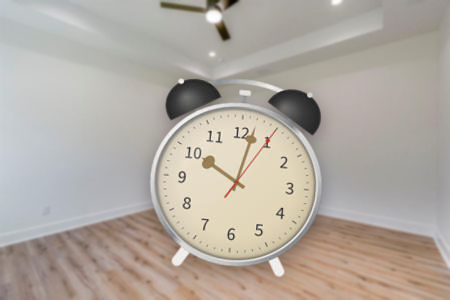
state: 10:02:05
